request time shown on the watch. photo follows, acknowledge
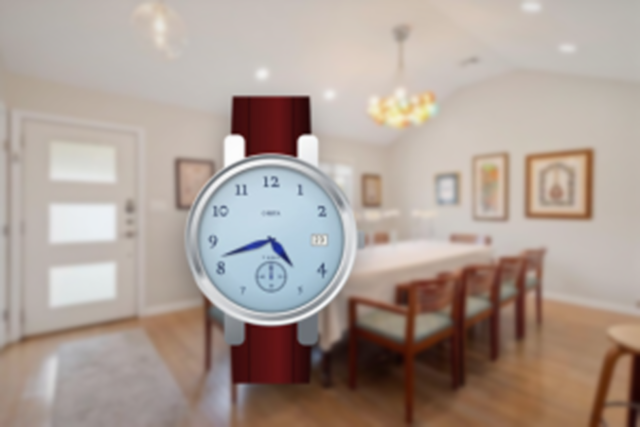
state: 4:42
